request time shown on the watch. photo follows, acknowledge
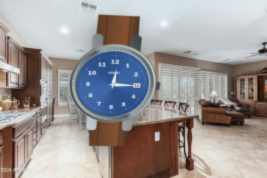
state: 12:15
